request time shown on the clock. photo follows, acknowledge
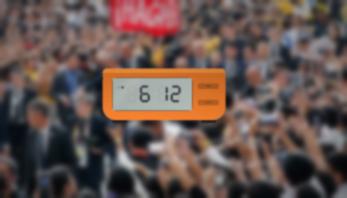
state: 6:12
